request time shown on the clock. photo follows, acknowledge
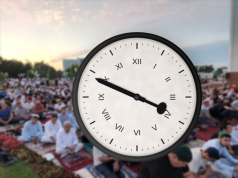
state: 3:49
